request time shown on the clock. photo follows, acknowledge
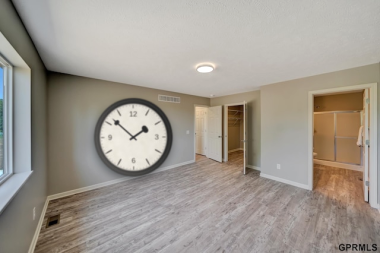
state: 1:52
